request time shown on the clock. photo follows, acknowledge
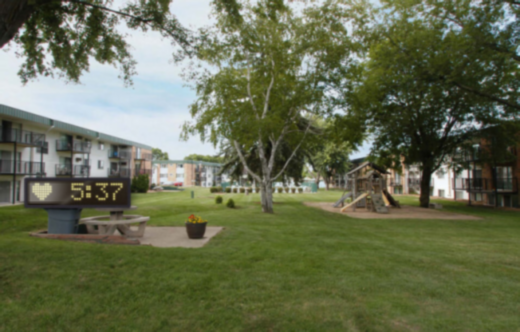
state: 5:37
